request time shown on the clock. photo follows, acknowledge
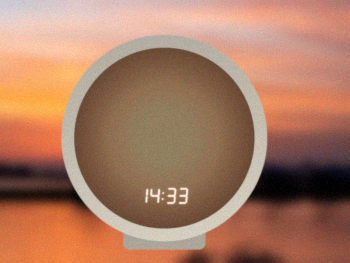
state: 14:33
